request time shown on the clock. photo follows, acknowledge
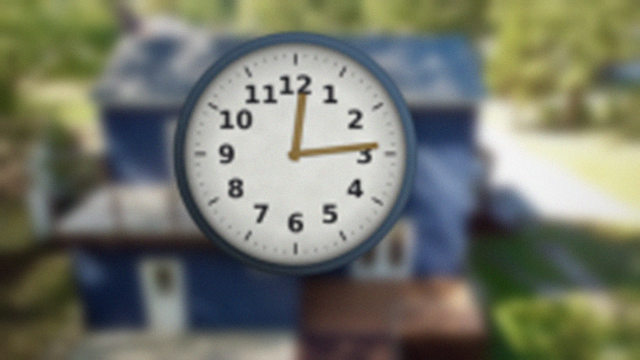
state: 12:14
